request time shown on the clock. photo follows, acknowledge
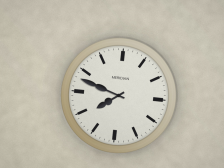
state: 7:48
